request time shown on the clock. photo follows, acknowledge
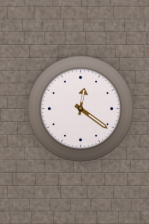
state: 12:21
